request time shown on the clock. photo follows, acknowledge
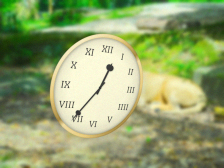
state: 12:36
